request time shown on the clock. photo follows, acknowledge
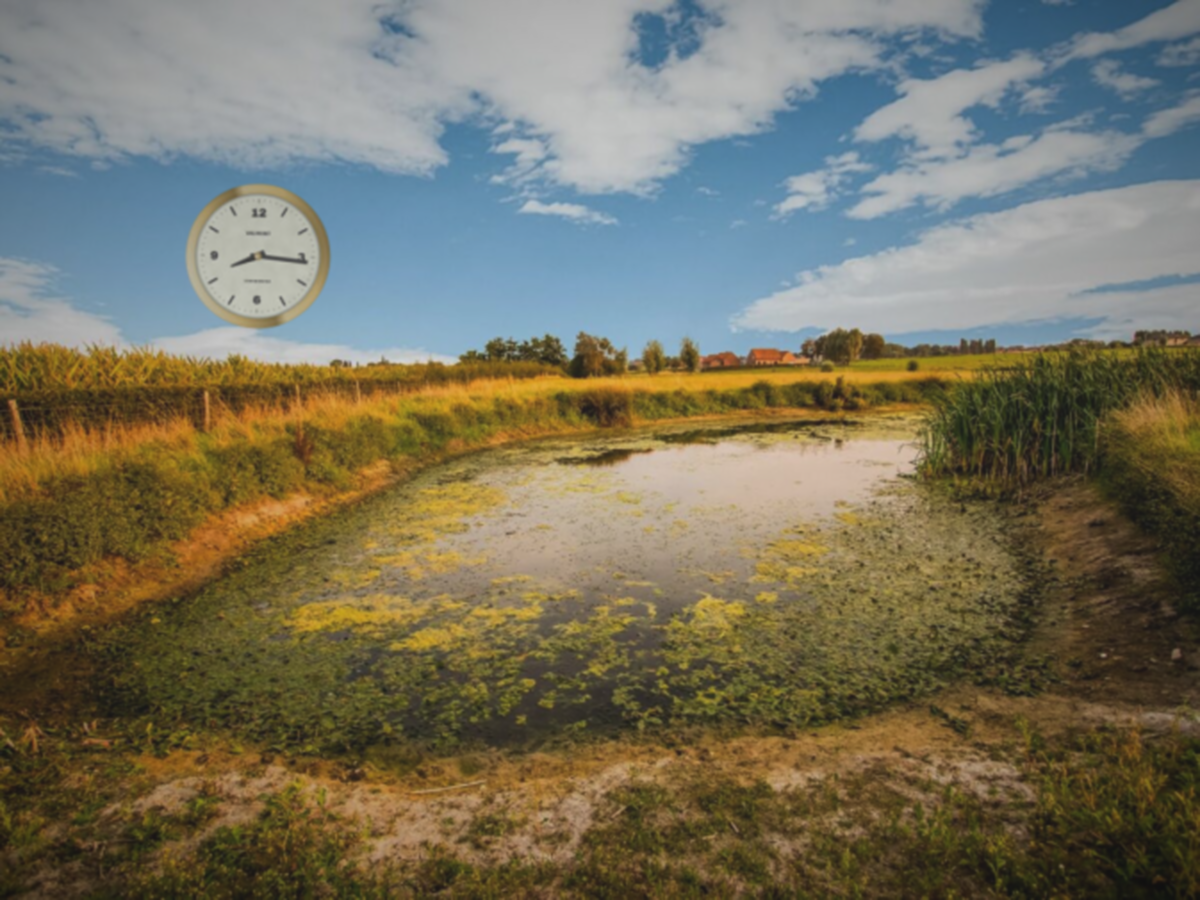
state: 8:16
